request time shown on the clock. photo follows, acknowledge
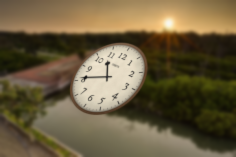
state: 10:41
